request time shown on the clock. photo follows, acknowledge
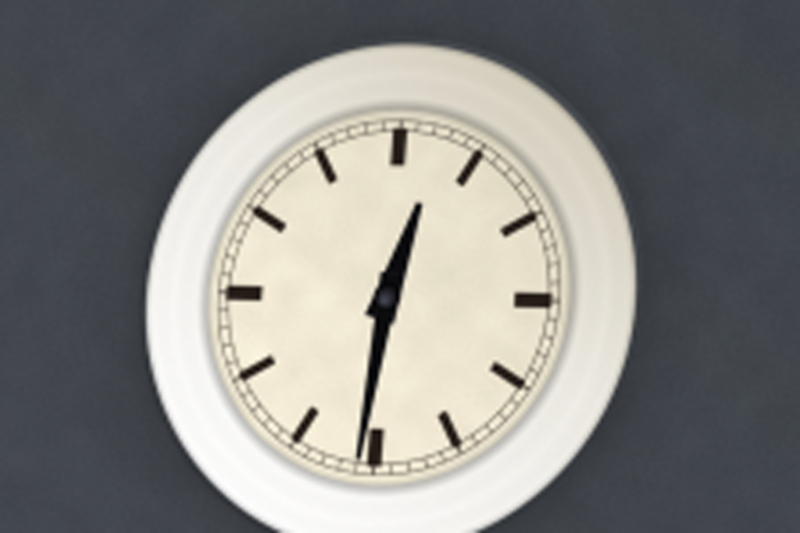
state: 12:31
